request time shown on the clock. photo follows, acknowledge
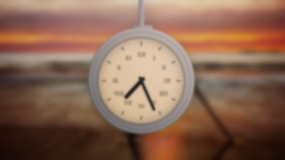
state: 7:26
